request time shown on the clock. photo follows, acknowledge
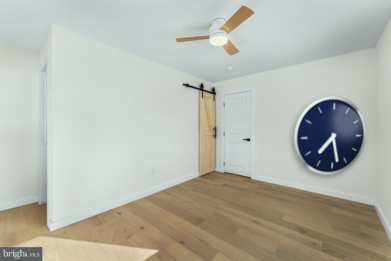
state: 7:28
